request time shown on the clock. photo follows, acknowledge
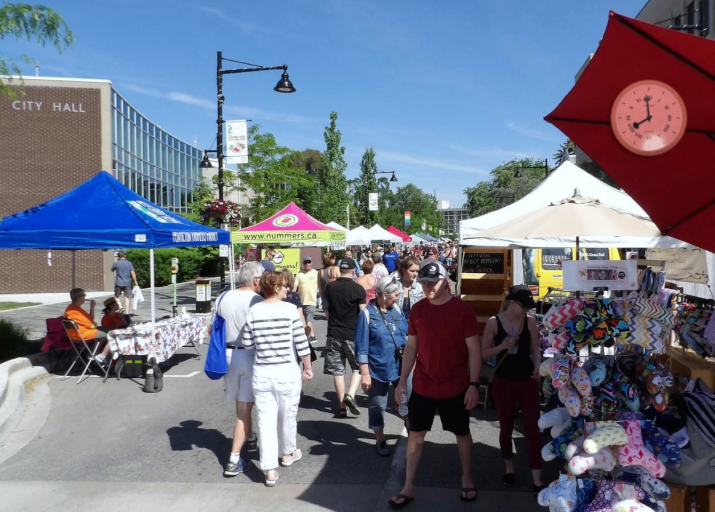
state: 7:59
